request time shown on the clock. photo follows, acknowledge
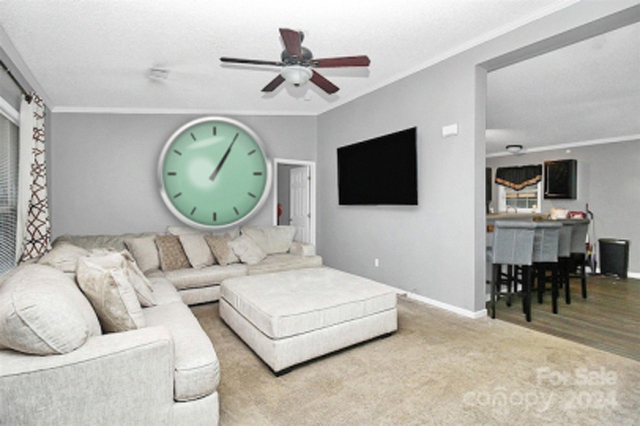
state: 1:05
